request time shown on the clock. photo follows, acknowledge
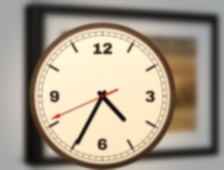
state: 4:34:41
